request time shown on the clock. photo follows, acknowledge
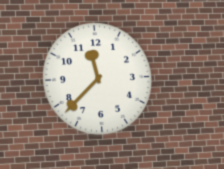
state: 11:38
